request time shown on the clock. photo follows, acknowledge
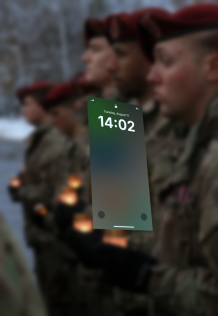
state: 14:02
